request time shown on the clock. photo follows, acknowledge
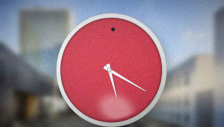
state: 5:19
